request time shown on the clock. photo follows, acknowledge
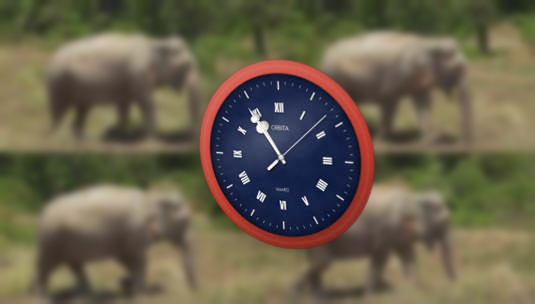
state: 10:54:08
